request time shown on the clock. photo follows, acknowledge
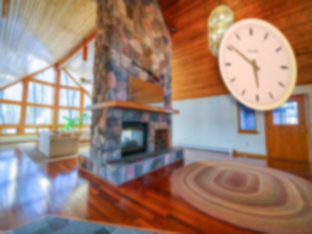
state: 5:51
